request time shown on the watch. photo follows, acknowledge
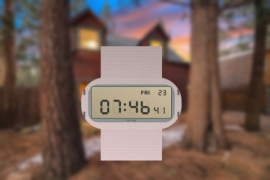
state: 7:46:41
